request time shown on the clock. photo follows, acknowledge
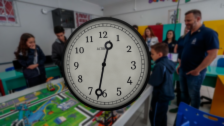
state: 12:32
